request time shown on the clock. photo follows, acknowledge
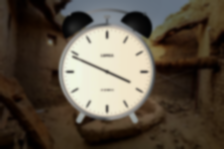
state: 3:49
